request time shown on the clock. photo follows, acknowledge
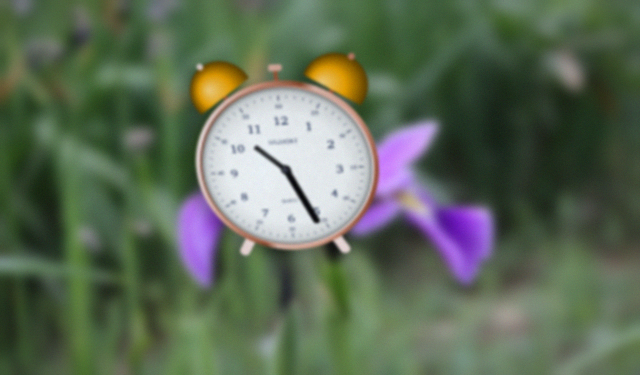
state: 10:26
